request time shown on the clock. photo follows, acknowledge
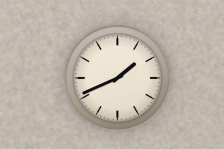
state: 1:41
